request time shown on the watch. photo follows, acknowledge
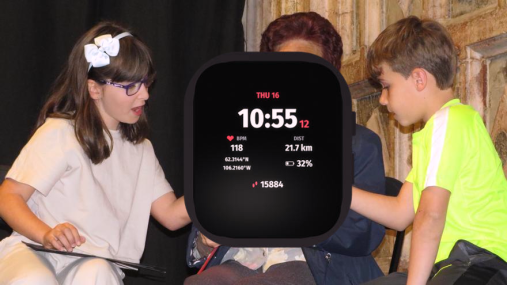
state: 10:55:12
